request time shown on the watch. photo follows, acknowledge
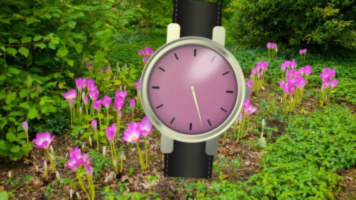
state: 5:27
